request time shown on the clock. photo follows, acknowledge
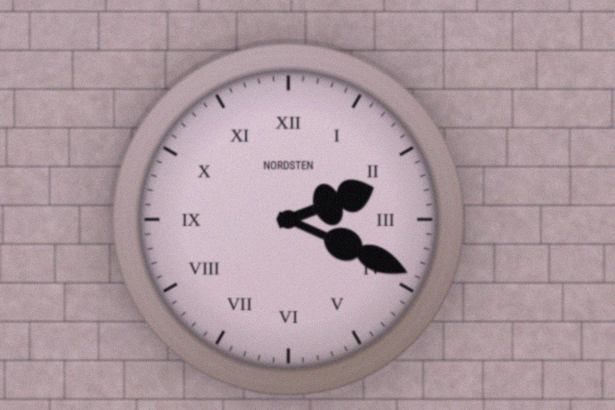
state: 2:19
